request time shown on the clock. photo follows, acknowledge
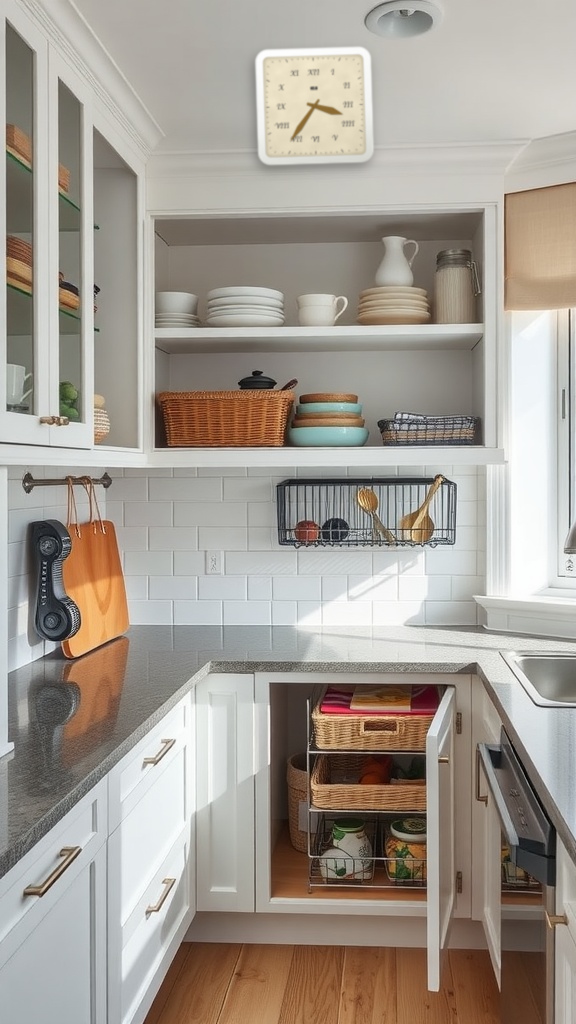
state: 3:36
